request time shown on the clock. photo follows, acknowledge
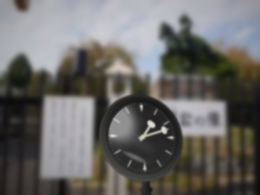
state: 1:12
